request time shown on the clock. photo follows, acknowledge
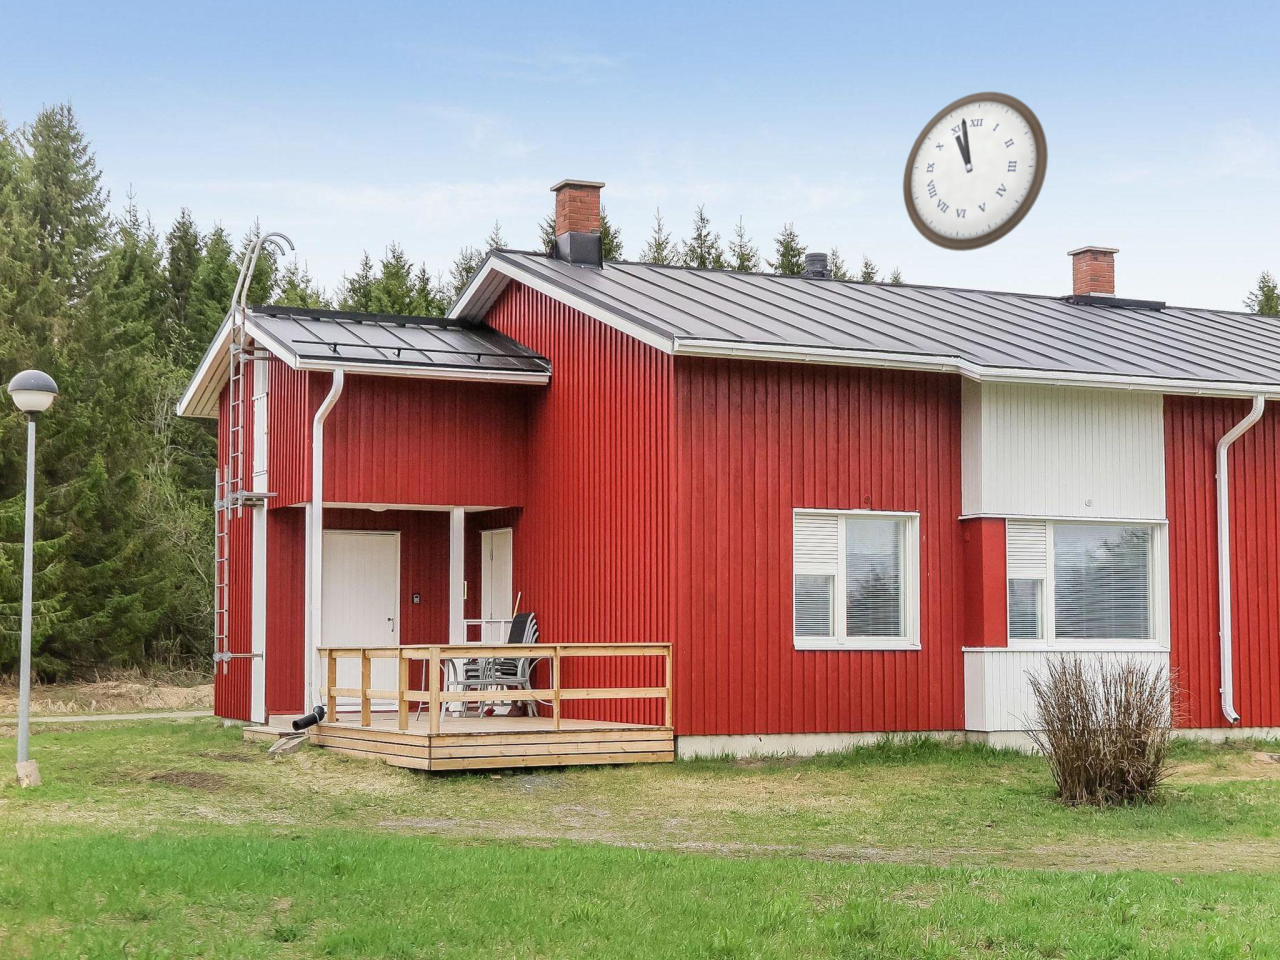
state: 10:57
